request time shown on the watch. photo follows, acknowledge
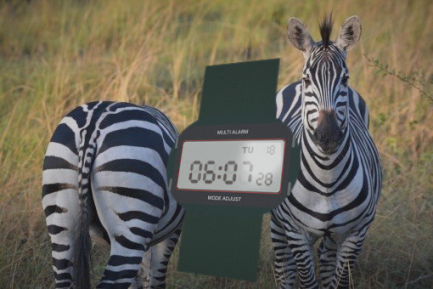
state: 6:07:28
